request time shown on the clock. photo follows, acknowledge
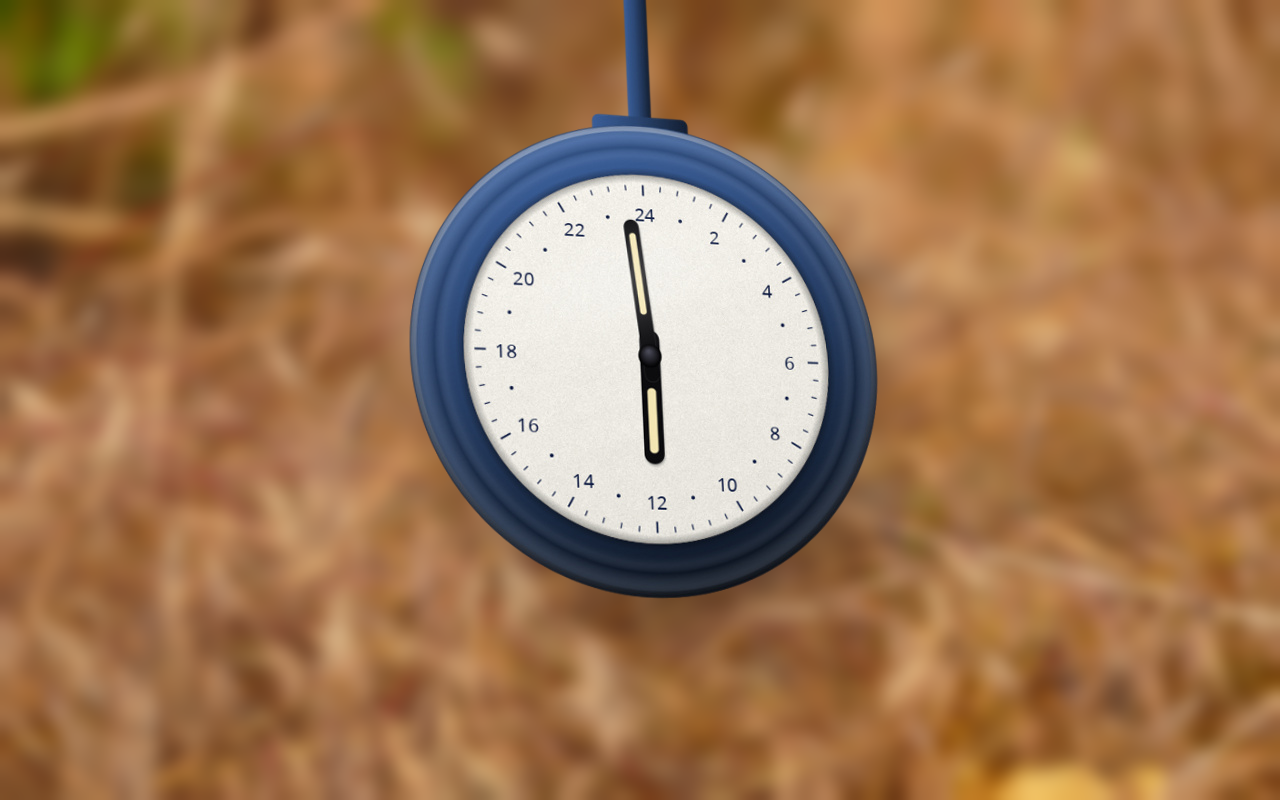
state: 11:59
